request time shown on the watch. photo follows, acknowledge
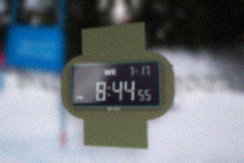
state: 8:44
